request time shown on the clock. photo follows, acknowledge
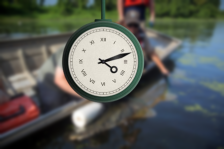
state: 4:12
